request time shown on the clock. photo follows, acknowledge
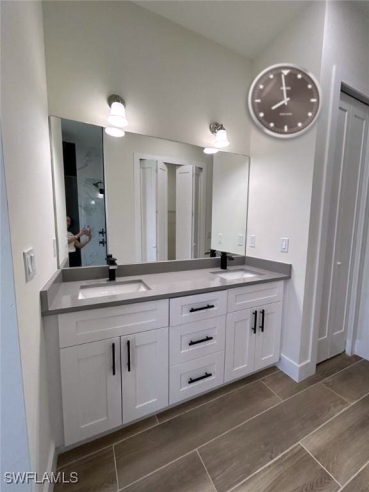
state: 7:59
